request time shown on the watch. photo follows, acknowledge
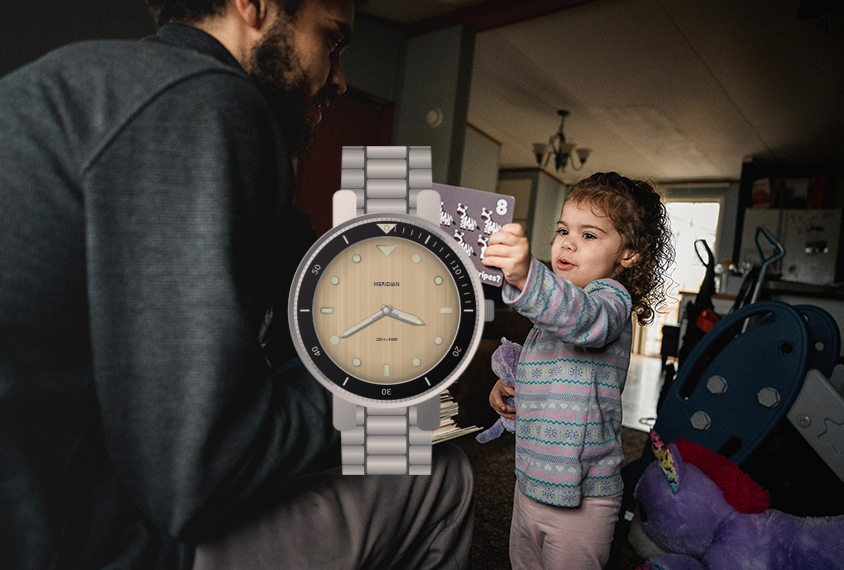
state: 3:40
